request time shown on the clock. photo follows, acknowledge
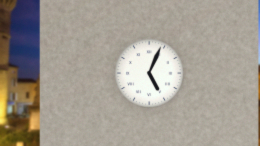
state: 5:04
